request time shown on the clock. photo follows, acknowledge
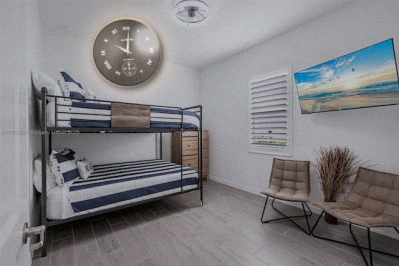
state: 10:01
